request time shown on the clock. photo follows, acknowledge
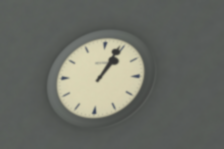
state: 1:04
